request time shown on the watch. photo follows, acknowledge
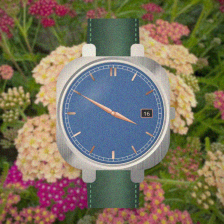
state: 3:50
